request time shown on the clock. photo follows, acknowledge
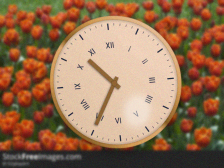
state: 10:35
